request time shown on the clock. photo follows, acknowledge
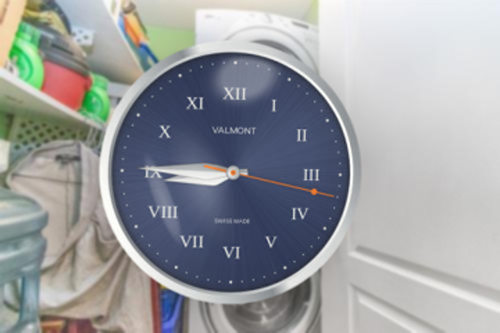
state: 8:45:17
